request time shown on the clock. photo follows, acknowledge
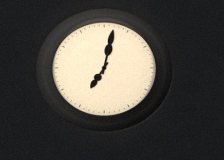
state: 7:02
